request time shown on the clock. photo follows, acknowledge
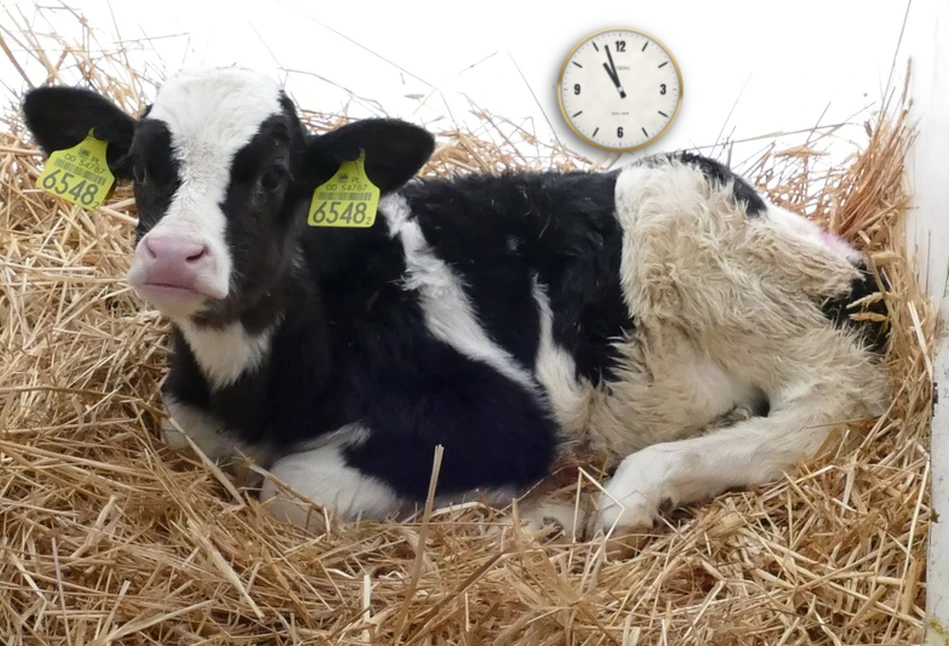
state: 10:57
